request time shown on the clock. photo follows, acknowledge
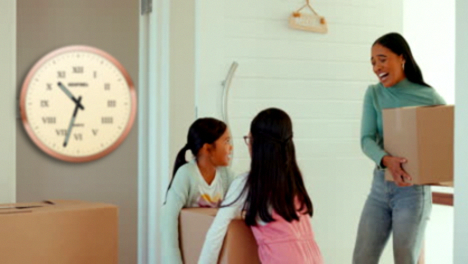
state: 10:33
